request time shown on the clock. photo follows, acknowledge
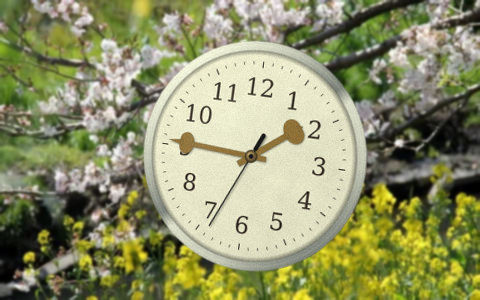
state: 1:45:34
